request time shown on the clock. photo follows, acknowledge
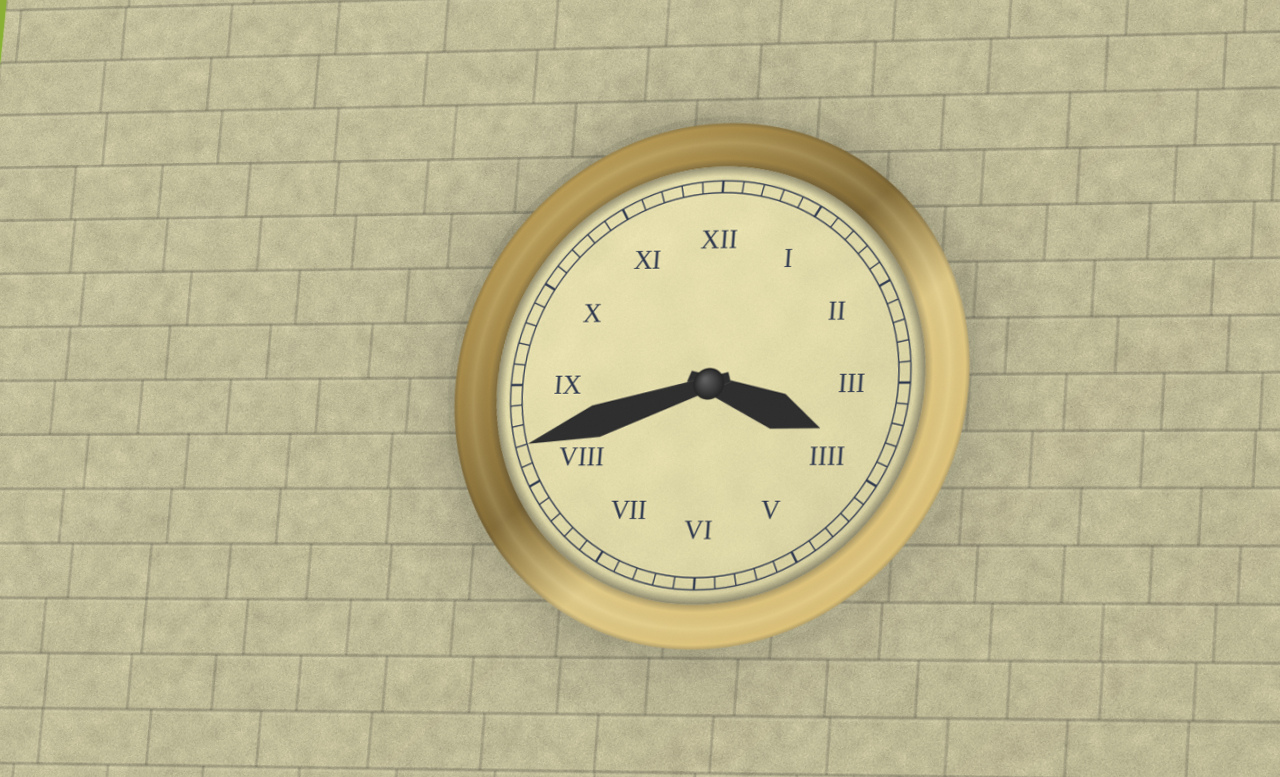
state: 3:42
